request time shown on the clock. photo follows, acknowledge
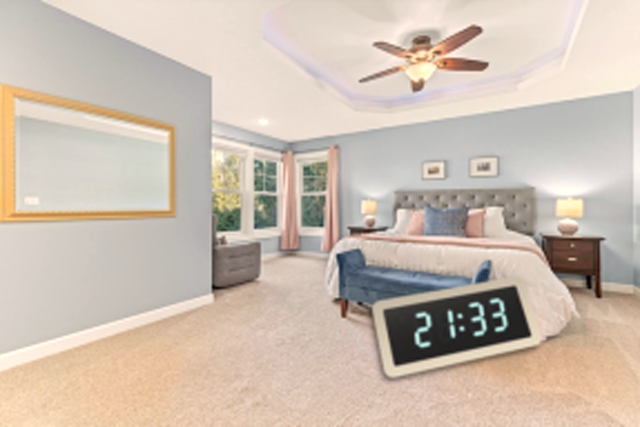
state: 21:33
